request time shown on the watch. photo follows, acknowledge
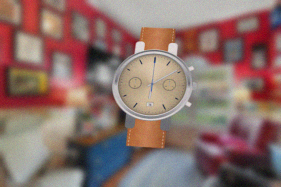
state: 6:09
